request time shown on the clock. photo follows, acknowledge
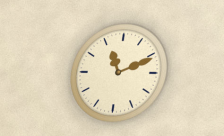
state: 11:11
